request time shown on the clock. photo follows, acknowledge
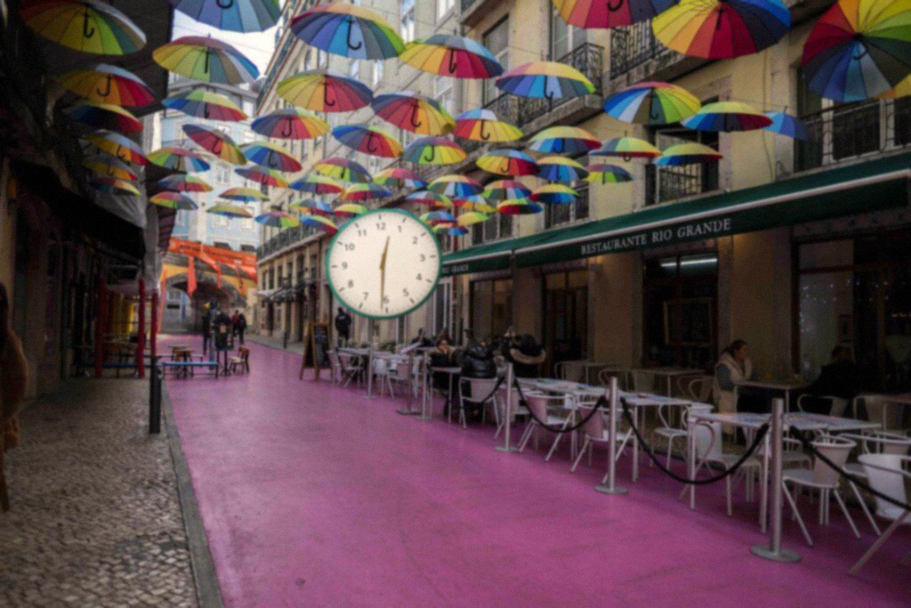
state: 12:31
